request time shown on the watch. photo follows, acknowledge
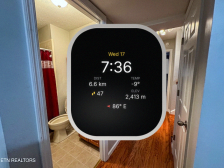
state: 7:36
